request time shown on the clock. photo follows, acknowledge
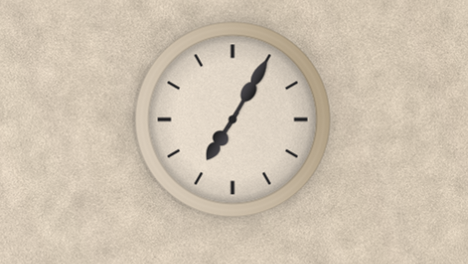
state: 7:05
